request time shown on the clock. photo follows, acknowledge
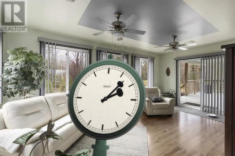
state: 2:07
